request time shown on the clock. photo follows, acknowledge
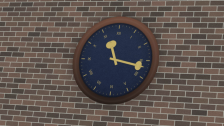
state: 11:17
